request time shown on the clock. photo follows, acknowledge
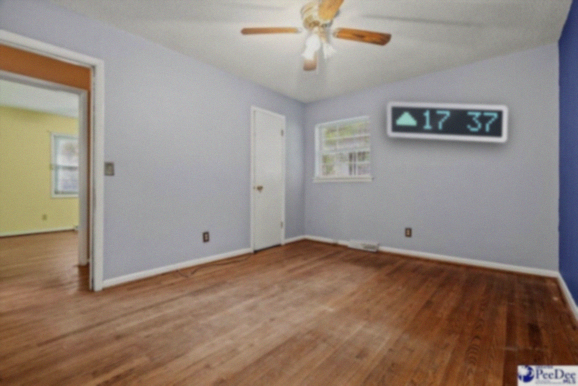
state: 17:37
